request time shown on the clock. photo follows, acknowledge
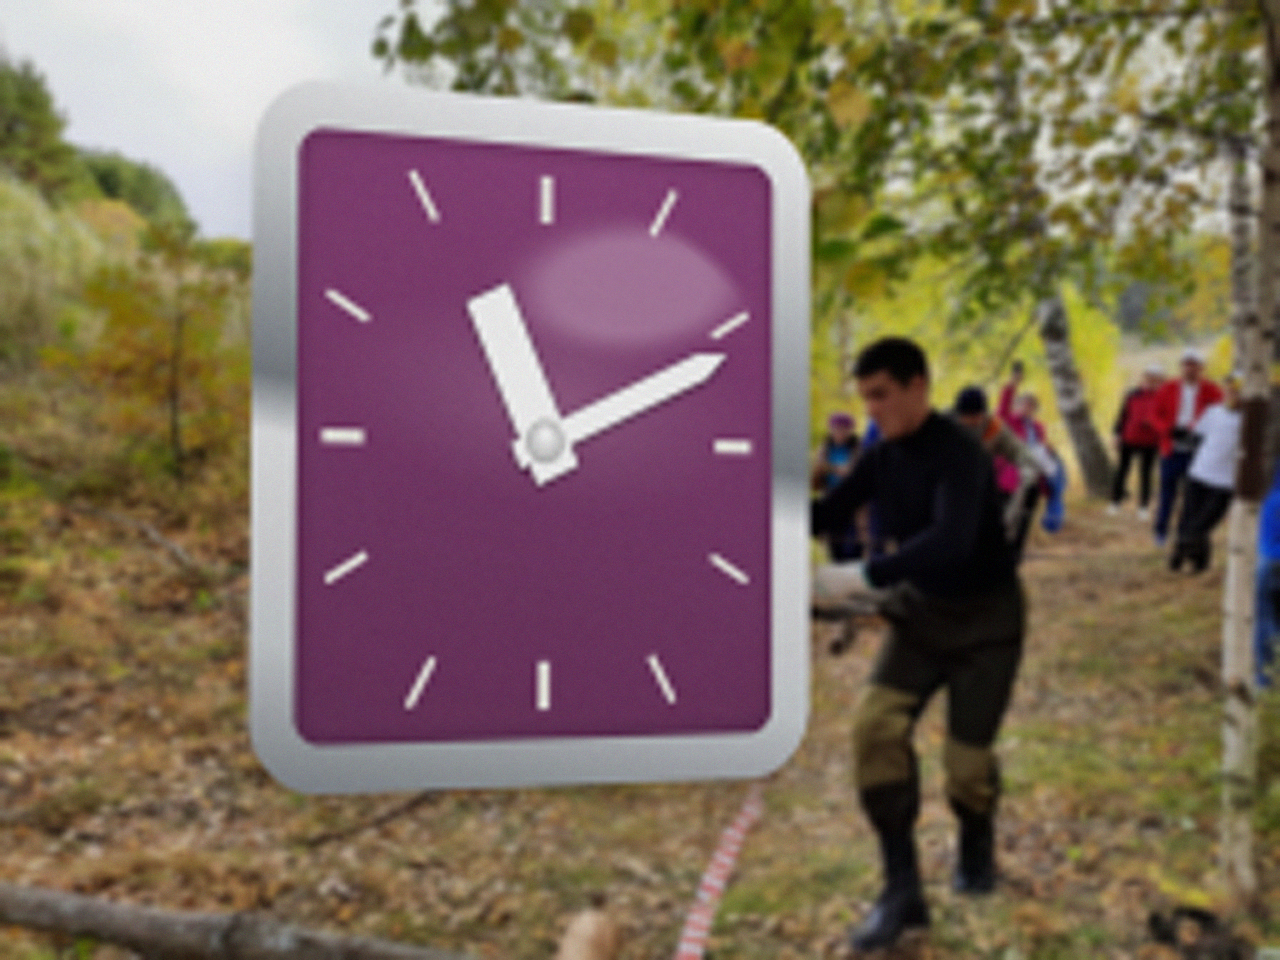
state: 11:11
